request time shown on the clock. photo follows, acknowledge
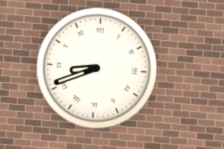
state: 8:41
